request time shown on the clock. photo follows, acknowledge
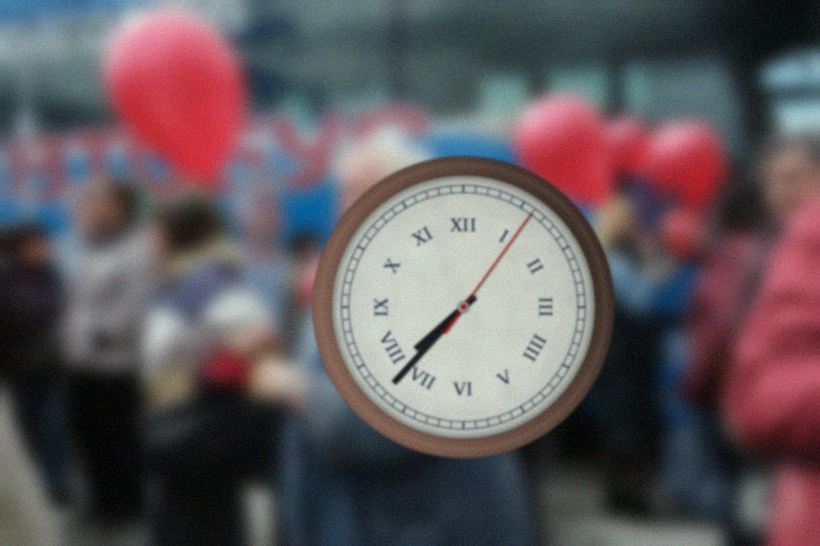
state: 7:37:06
